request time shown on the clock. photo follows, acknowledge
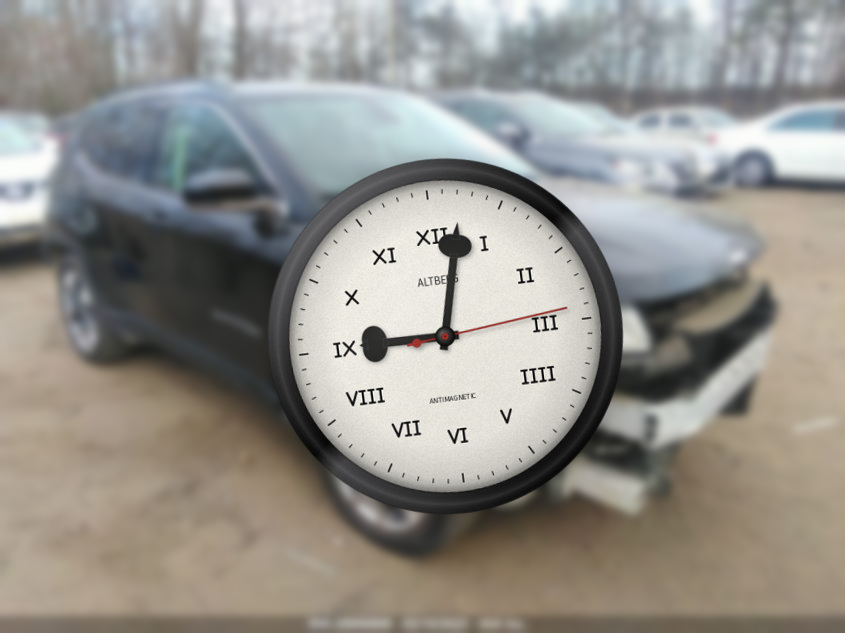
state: 9:02:14
